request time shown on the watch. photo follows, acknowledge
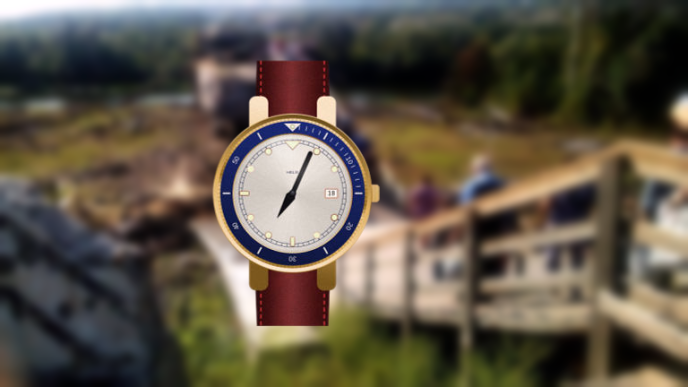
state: 7:04
